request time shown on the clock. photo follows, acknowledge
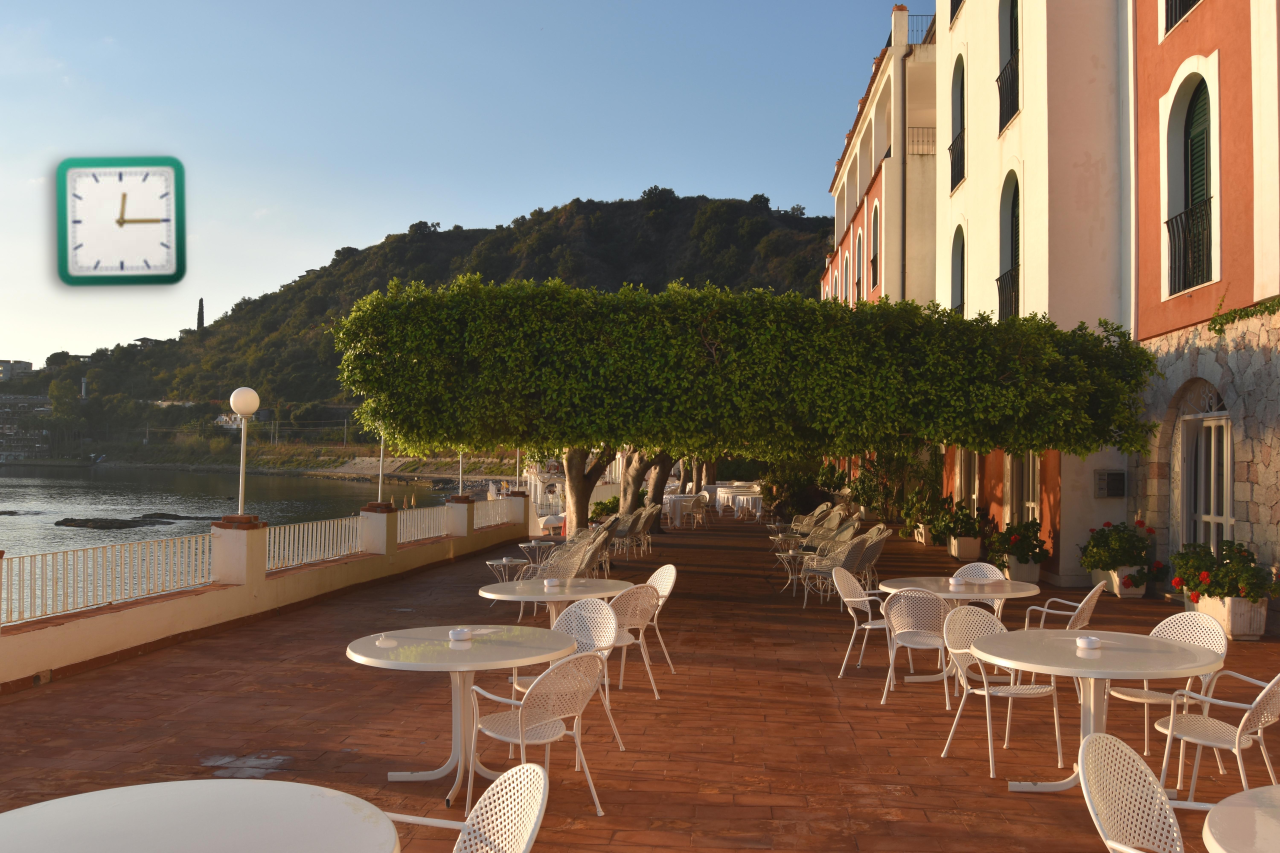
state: 12:15
